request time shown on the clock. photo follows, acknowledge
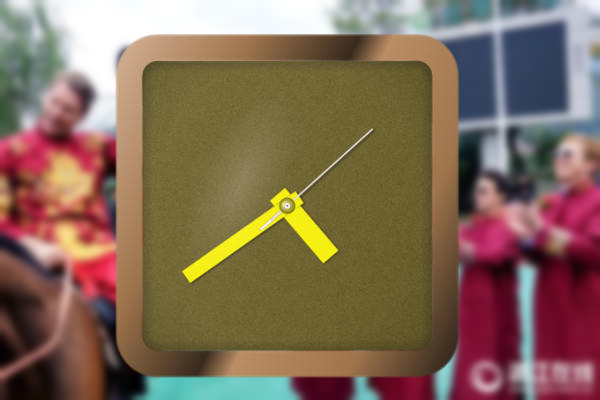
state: 4:39:08
